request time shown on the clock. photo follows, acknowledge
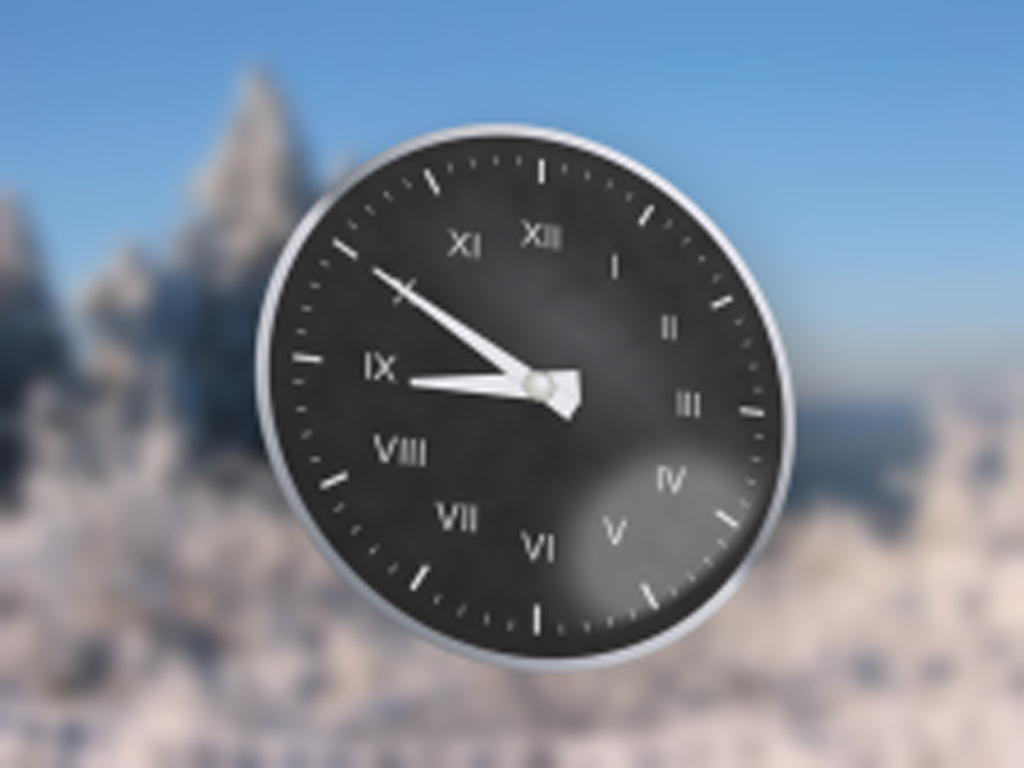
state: 8:50
